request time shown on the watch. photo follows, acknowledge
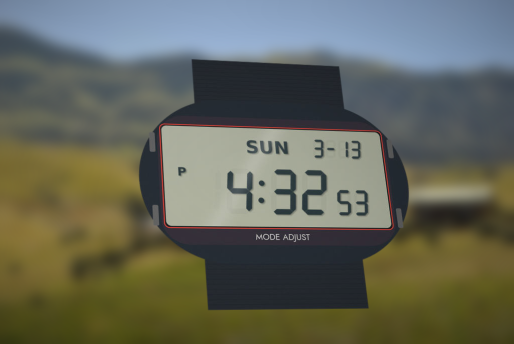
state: 4:32:53
